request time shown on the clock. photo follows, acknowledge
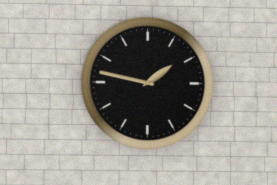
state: 1:47
